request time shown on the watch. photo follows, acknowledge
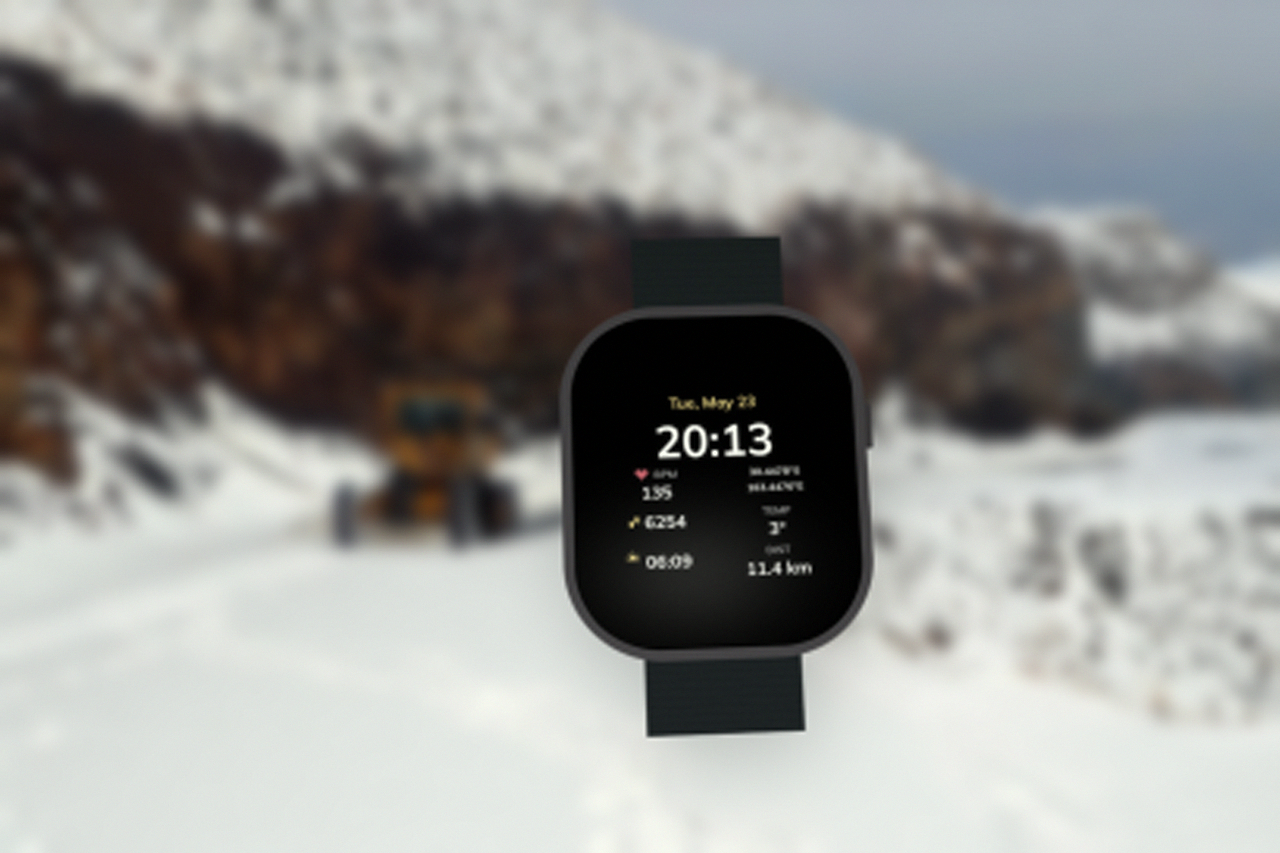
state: 20:13
